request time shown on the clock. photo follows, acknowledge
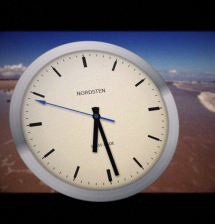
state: 6:28:49
